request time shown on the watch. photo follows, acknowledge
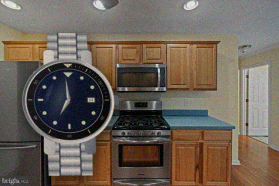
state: 6:59
